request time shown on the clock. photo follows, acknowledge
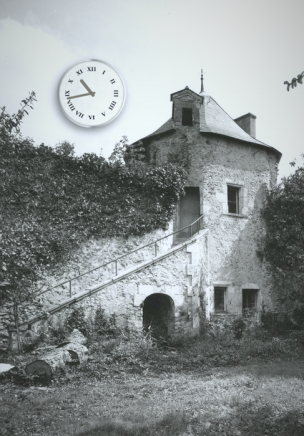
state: 10:43
